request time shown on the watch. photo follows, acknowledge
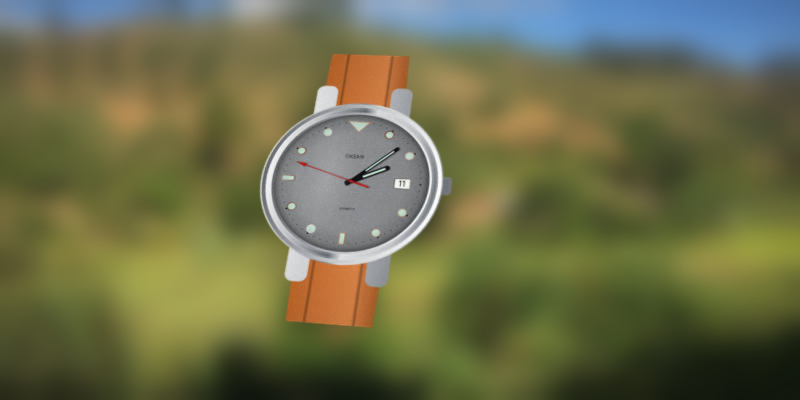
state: 2:07:48
